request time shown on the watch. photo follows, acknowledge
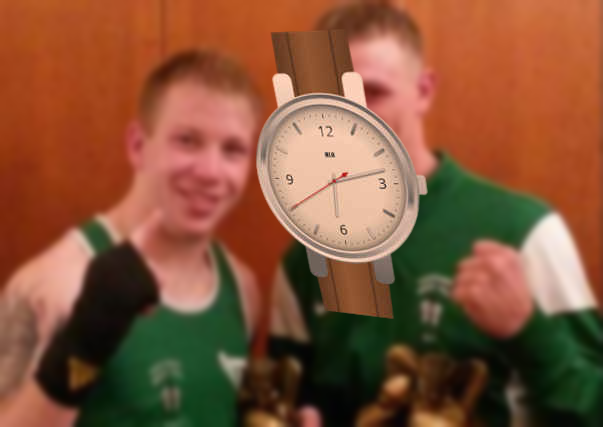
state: 6:12:40
